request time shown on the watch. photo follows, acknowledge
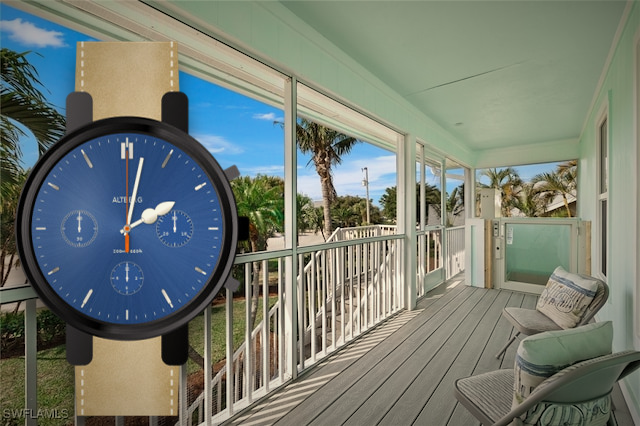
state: 2:02
